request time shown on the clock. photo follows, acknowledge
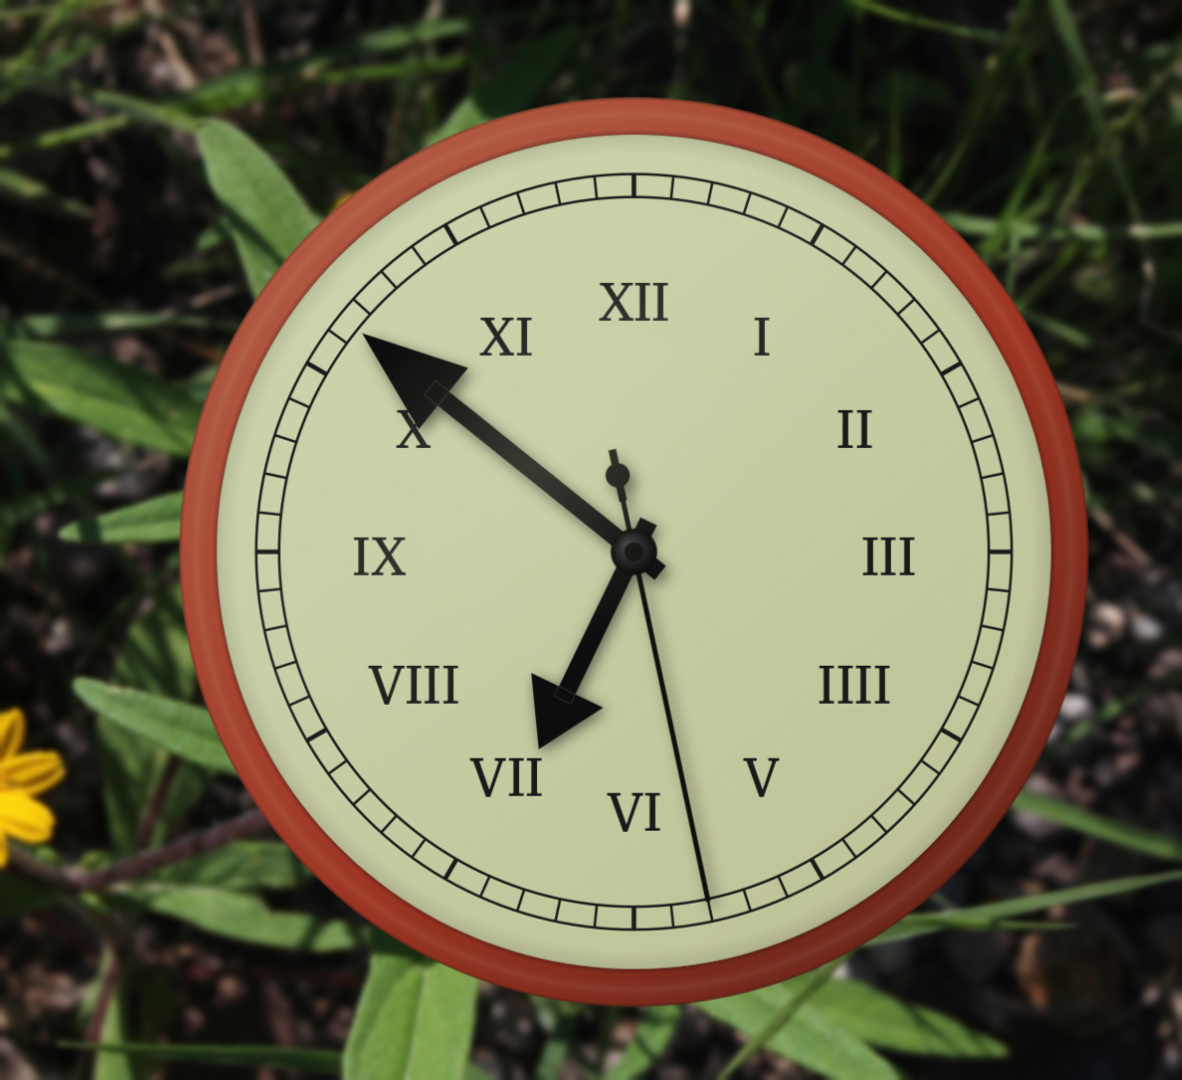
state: 6:51:28
